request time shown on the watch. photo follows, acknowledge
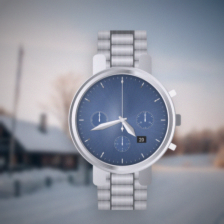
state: 4:42
